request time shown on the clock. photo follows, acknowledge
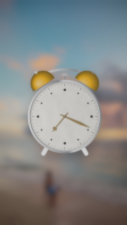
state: 7:19
